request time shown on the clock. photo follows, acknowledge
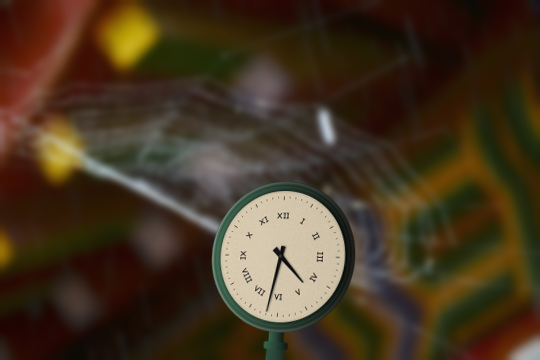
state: 4:32
